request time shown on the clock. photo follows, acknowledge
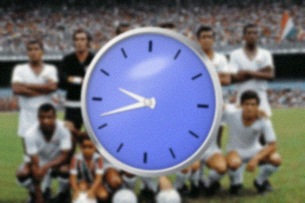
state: 9:42
